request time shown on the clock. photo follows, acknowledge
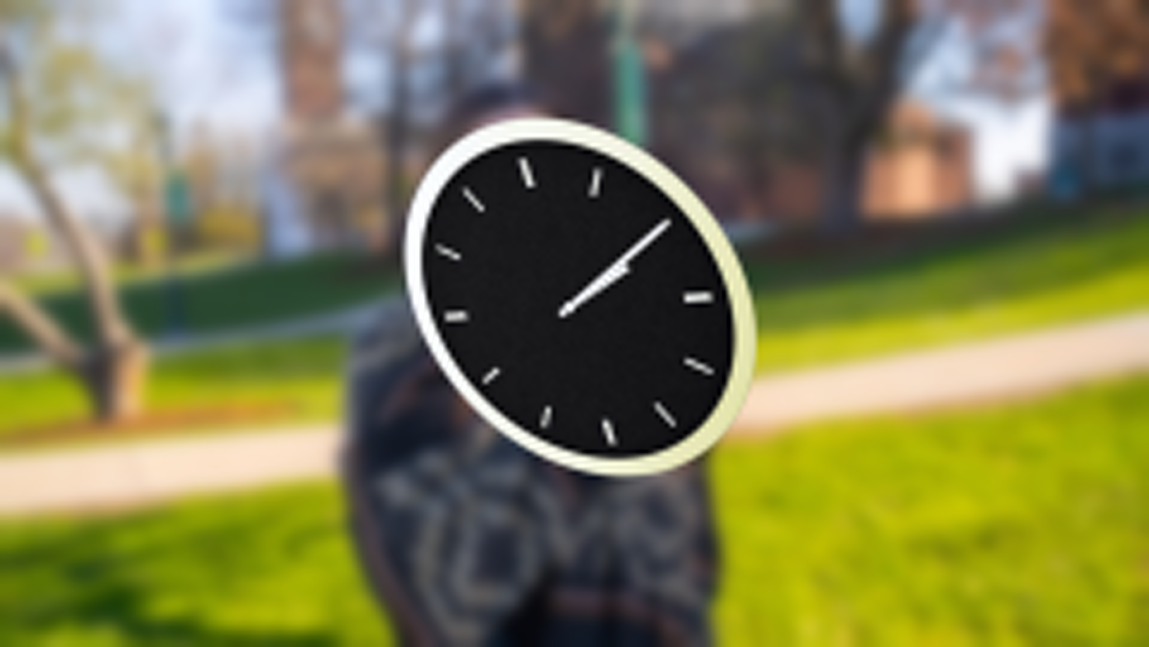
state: 2:10
